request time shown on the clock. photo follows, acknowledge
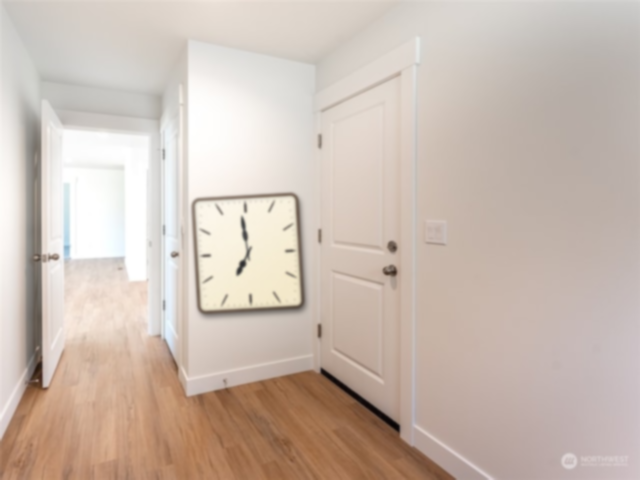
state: 6:59
